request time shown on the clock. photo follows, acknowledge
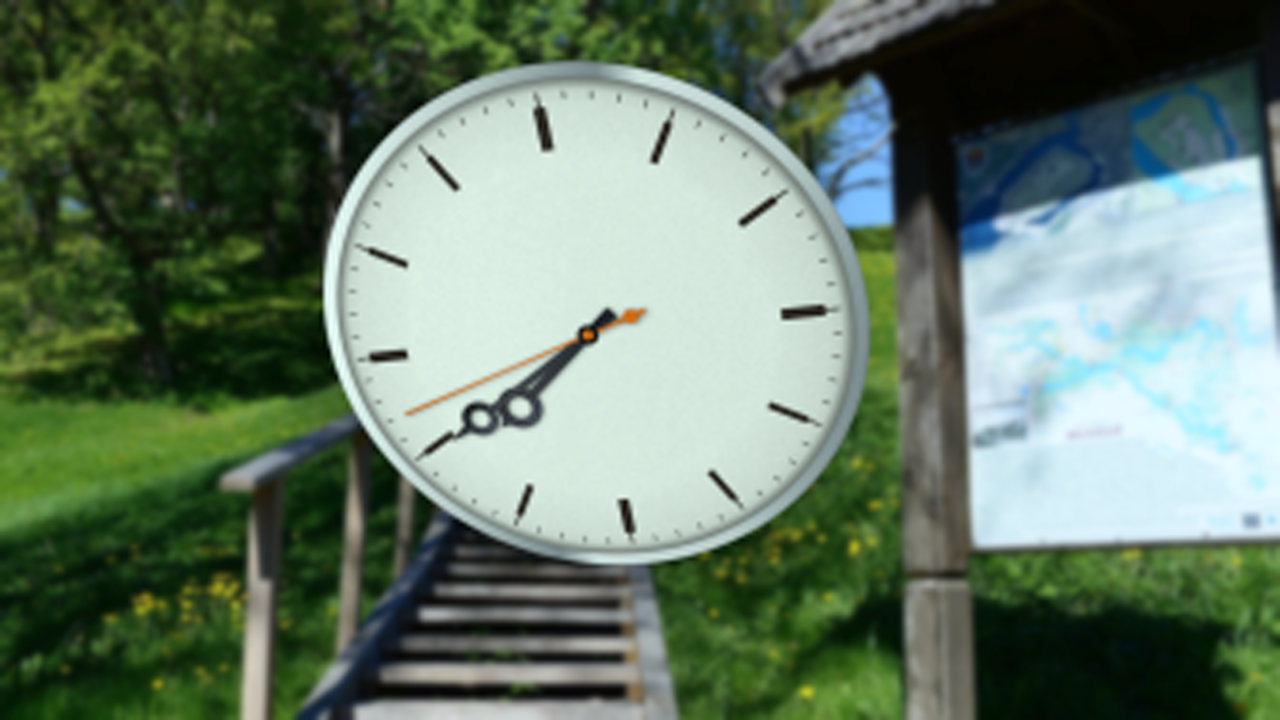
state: 7:39:42
